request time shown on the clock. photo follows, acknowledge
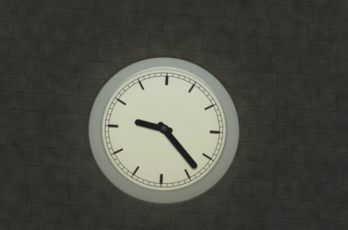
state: 9:23
